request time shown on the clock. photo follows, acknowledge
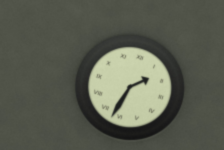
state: 1:32
